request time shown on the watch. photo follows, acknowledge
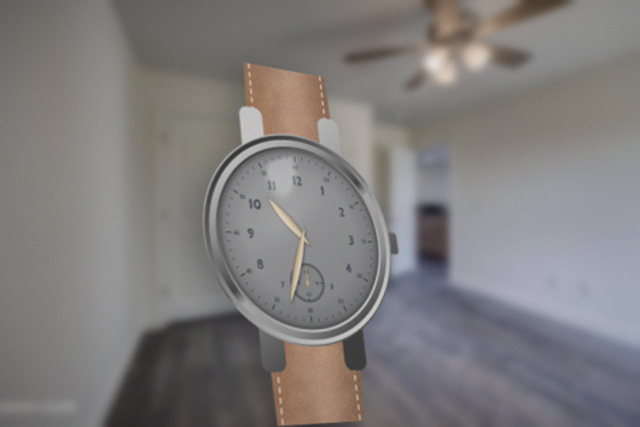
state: 10:33
